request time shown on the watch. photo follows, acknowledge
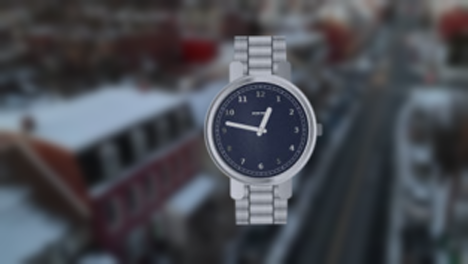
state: 12:47
